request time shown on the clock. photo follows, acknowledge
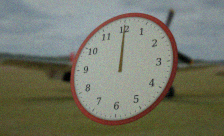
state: 12:00
